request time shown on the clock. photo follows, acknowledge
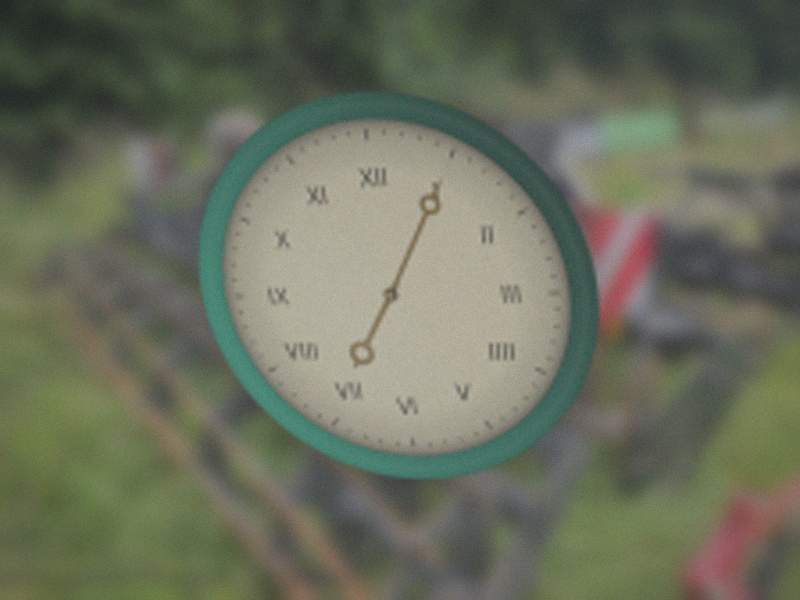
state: 7:05
